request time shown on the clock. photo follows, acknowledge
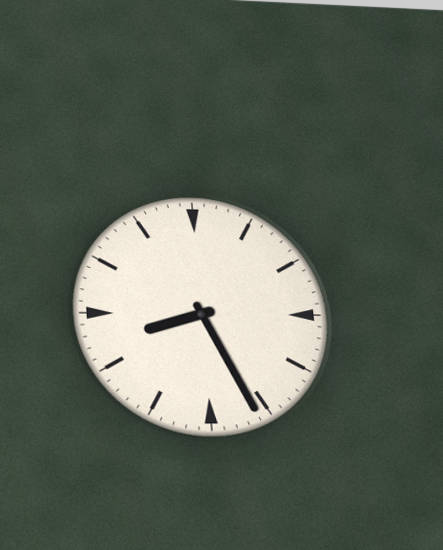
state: 8:26
